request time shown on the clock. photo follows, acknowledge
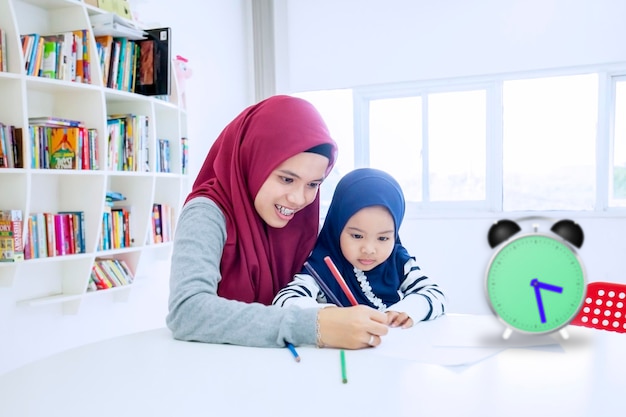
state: 3:28
